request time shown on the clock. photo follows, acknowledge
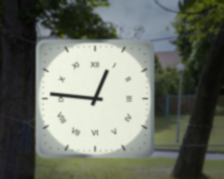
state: 12:46
